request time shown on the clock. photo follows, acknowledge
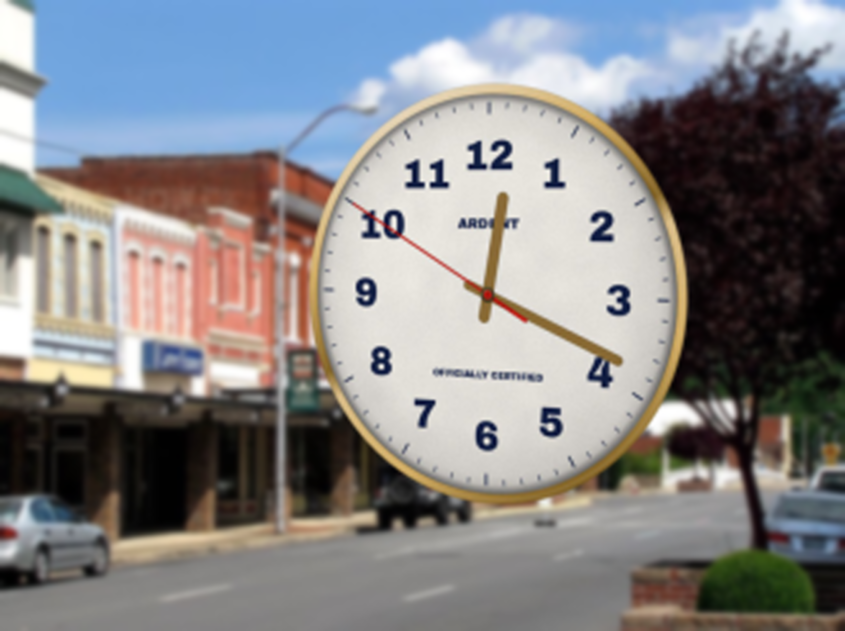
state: 12:18:50
